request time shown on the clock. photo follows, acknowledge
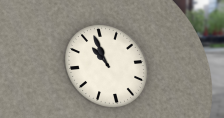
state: 10:58
